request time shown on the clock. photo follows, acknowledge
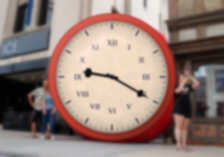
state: 9:20
